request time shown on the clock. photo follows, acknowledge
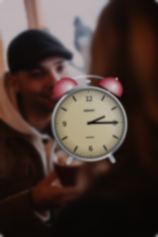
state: 2:15
